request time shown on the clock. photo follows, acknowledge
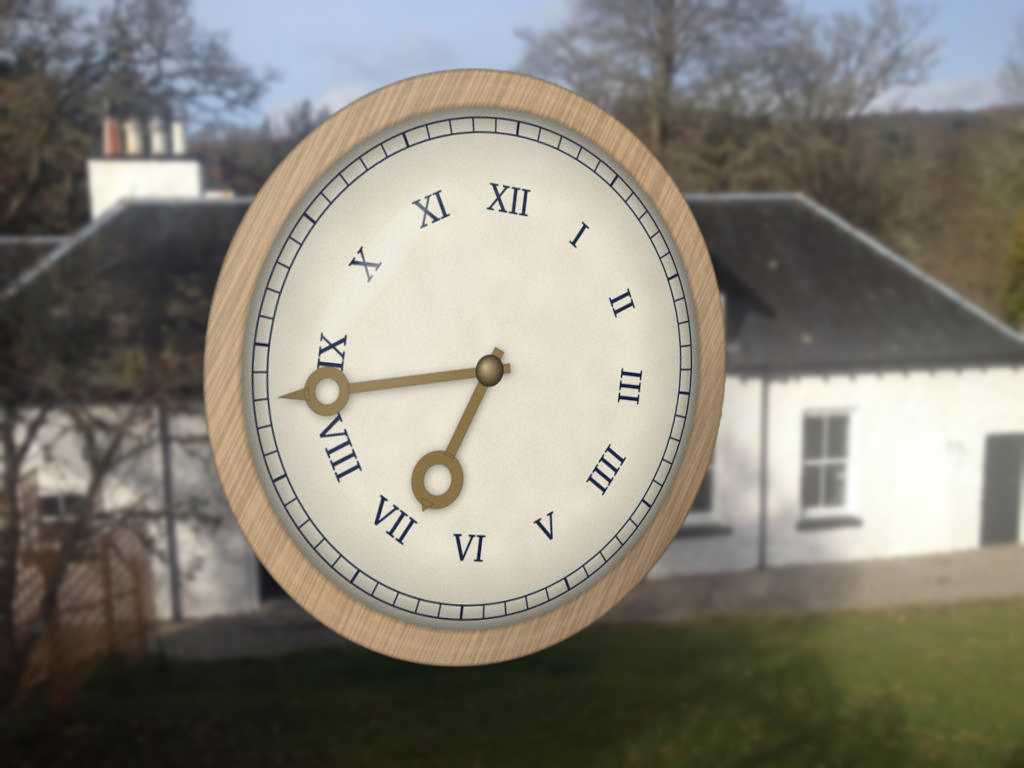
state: 6:43
